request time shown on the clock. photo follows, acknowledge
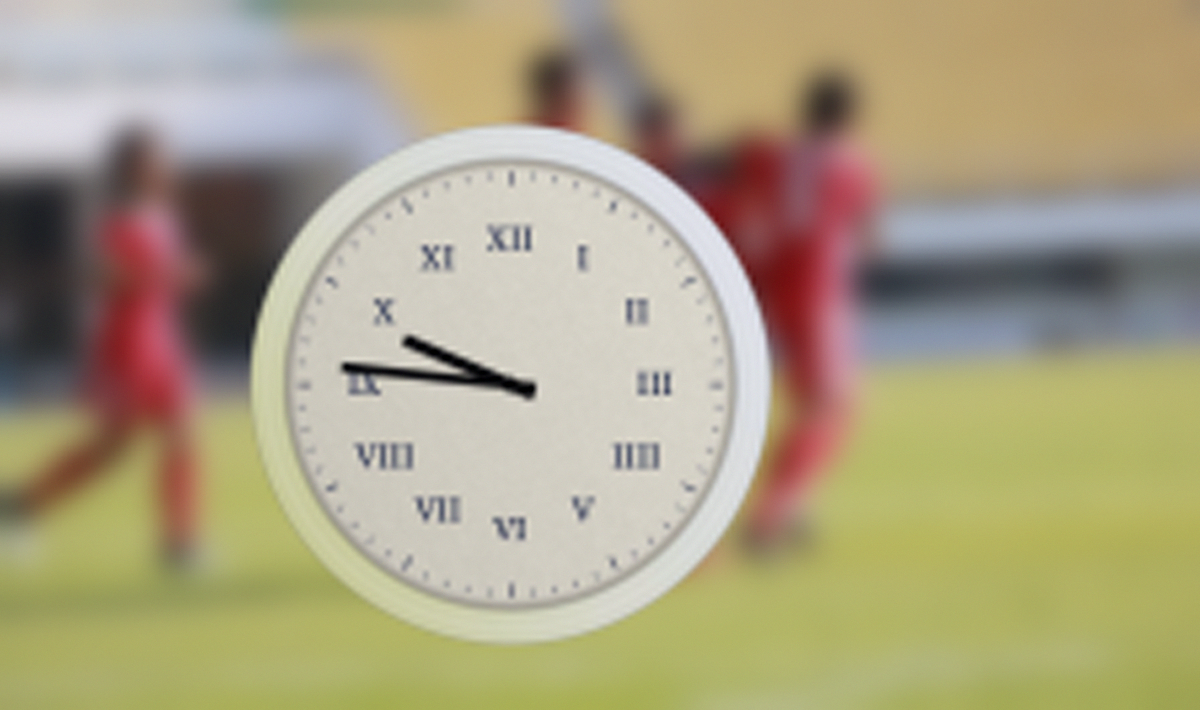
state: 9:46
